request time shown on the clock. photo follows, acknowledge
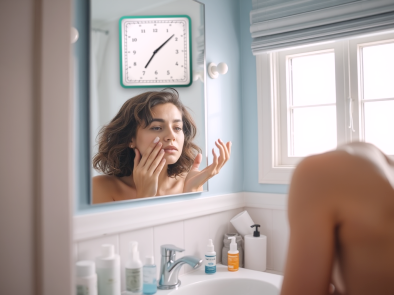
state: 7:08
